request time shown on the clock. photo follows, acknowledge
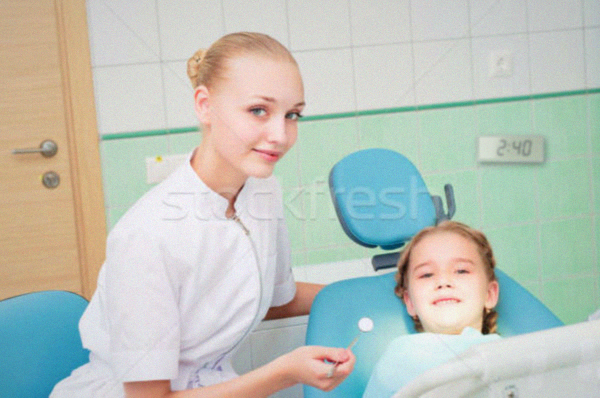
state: 2:40
